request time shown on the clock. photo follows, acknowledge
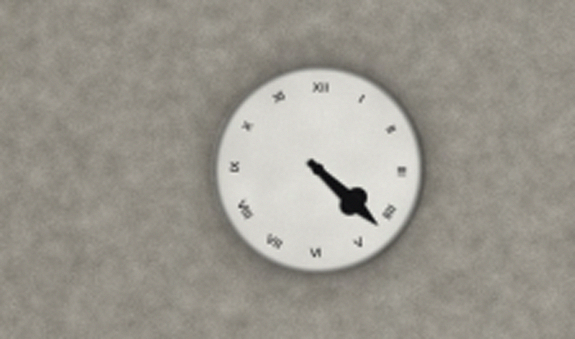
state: 4:22
